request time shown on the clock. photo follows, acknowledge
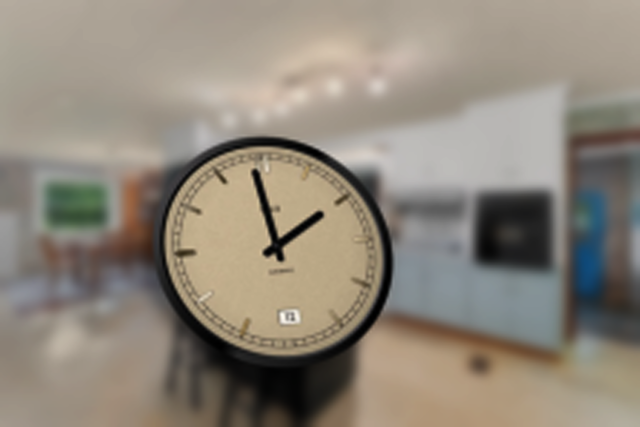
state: 1:59
